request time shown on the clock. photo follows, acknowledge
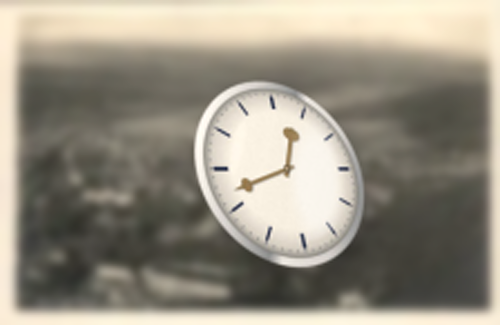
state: 12:42
